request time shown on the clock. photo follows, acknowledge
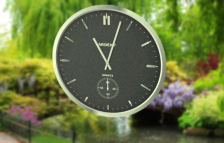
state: 11:03
